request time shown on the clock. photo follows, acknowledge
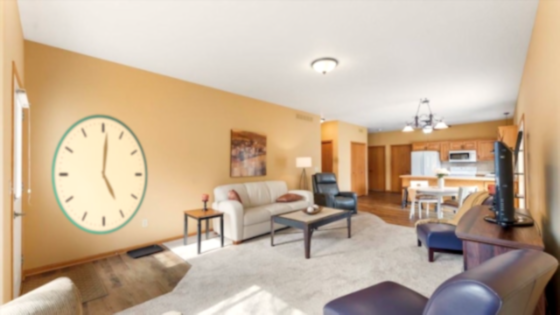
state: 5:01
